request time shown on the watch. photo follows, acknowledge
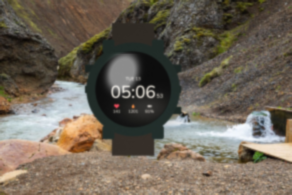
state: 5:06
